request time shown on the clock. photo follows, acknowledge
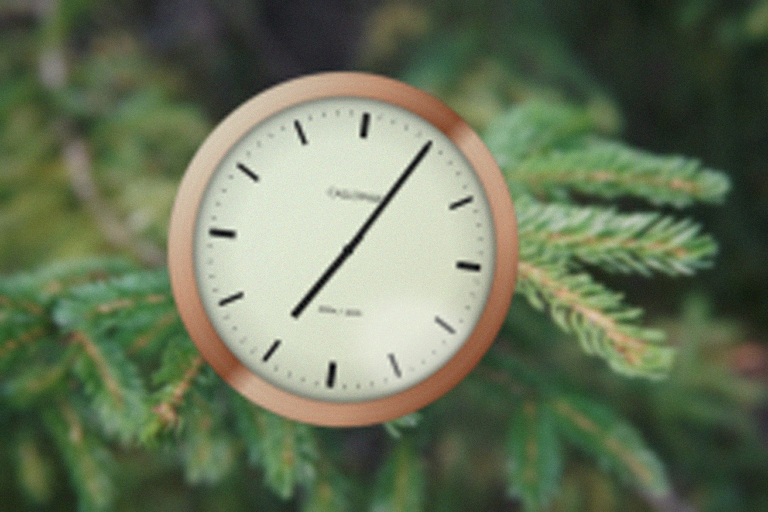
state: 7:05
